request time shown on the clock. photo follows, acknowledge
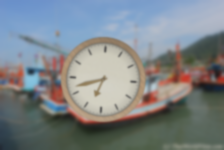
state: 6:42
